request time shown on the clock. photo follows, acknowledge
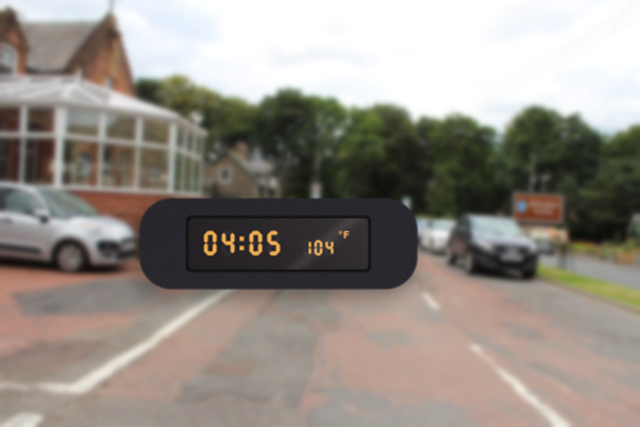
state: 4:05
